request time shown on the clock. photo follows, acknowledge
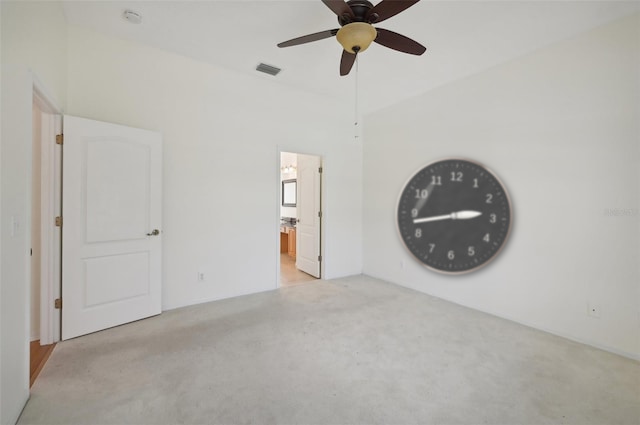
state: 2:43
